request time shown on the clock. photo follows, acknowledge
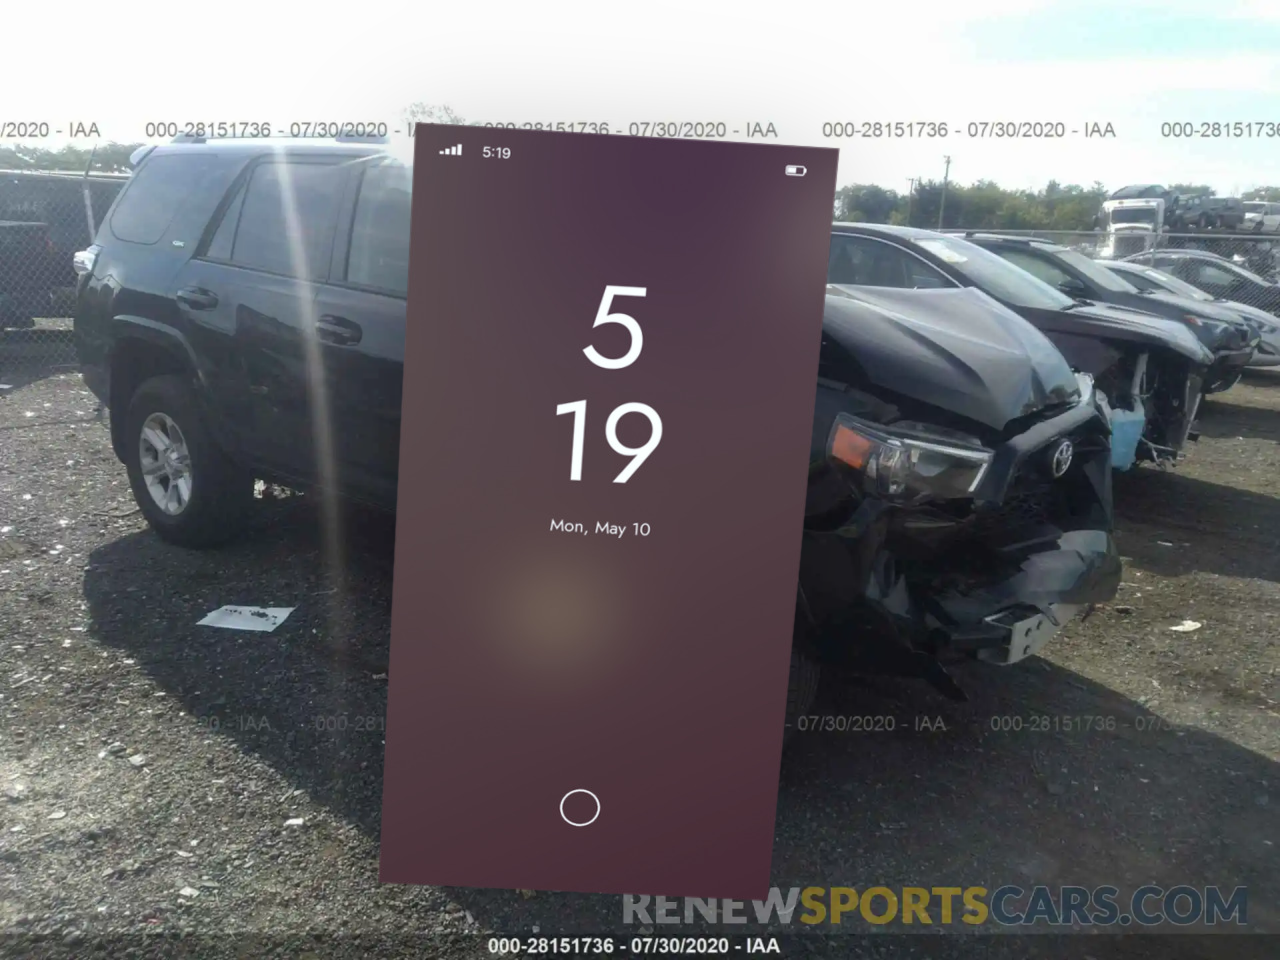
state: 5:19
